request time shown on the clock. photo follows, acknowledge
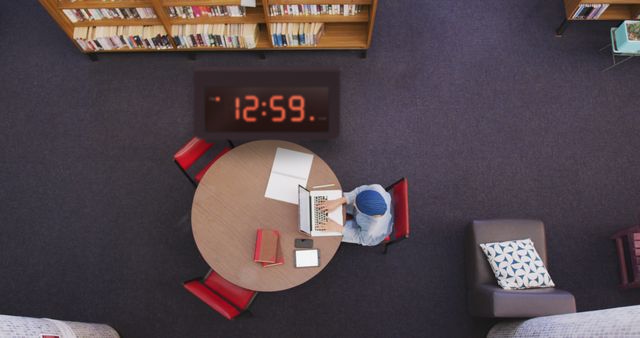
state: 12:59
